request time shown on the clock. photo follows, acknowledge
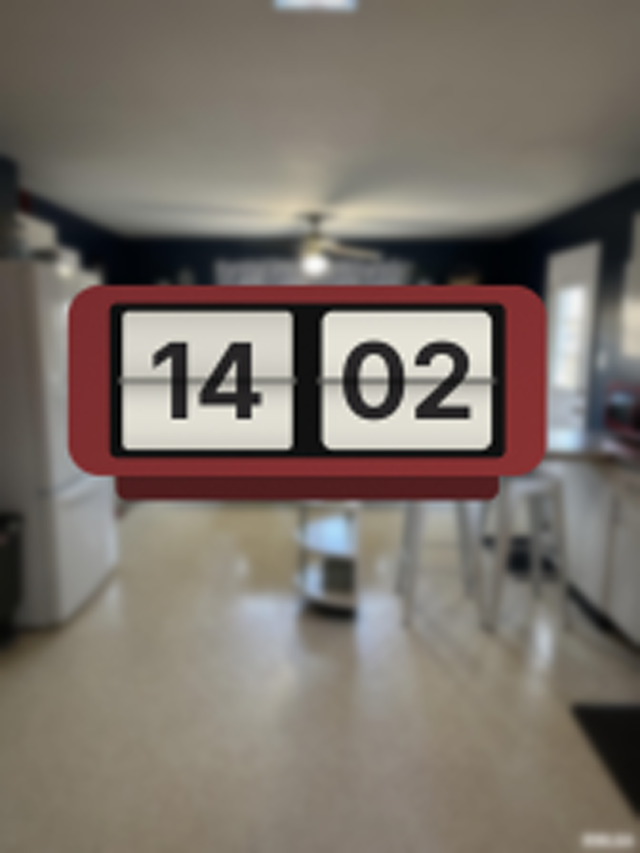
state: 14:02
